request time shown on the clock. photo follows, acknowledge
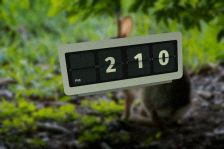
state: 2:10
